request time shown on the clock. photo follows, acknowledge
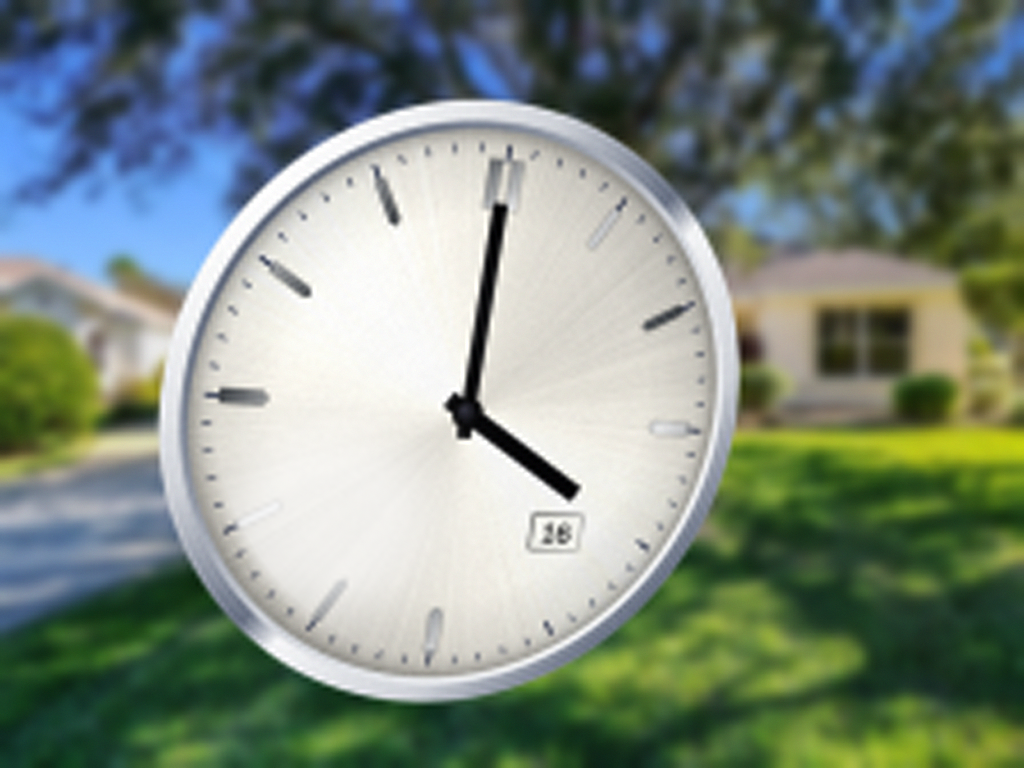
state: 4:00
